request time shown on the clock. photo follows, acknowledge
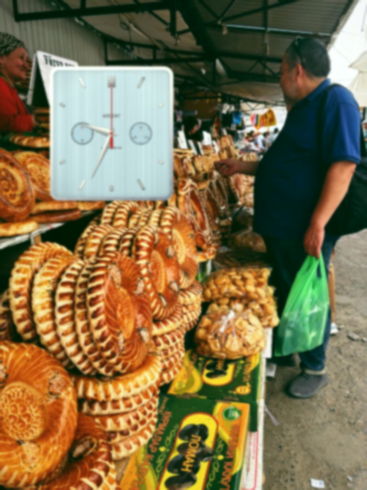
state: 9:34
